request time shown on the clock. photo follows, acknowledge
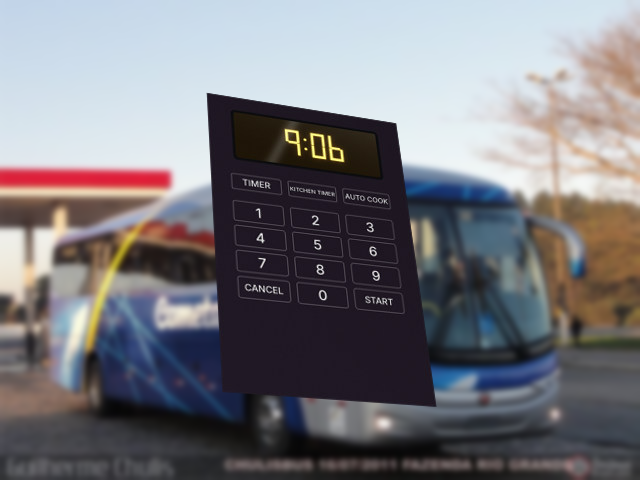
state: 9:06
